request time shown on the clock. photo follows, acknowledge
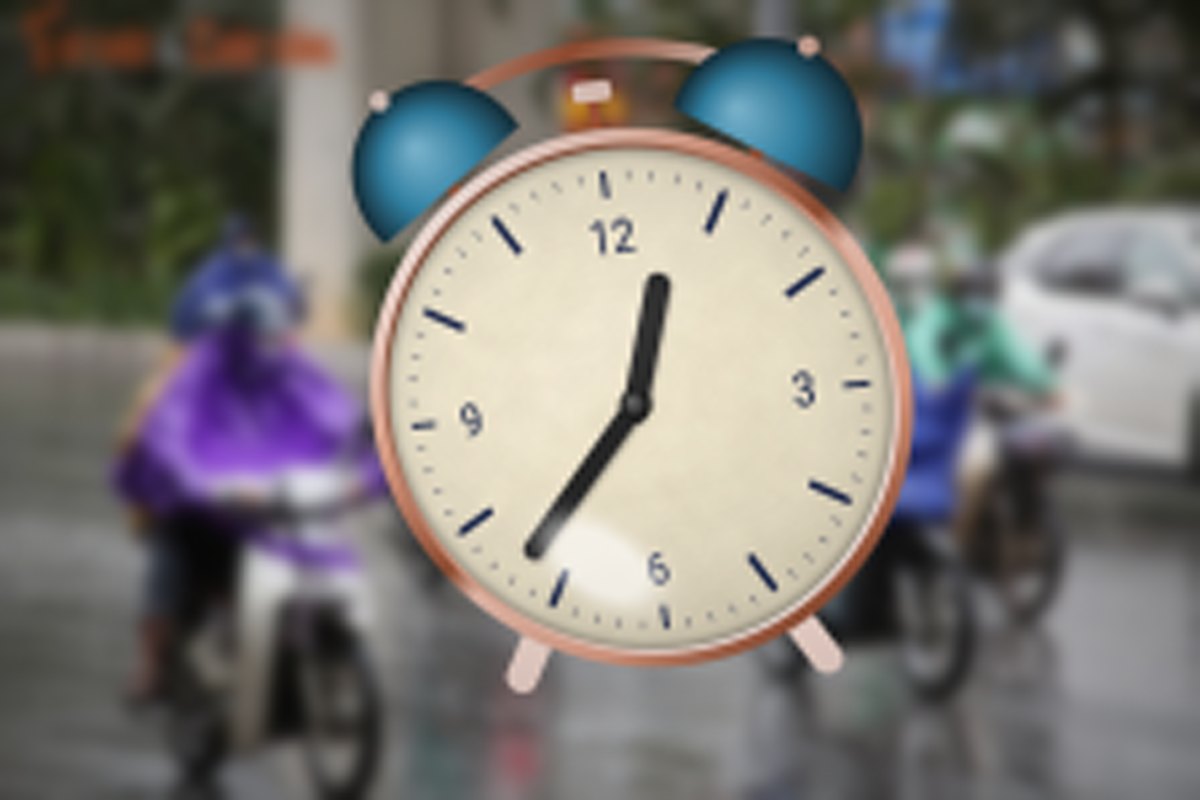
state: 12:37
